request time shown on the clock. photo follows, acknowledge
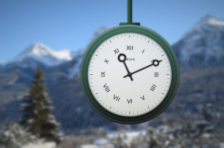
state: 11:11
